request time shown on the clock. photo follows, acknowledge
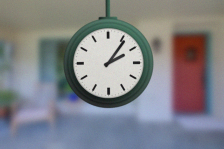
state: 2:06
